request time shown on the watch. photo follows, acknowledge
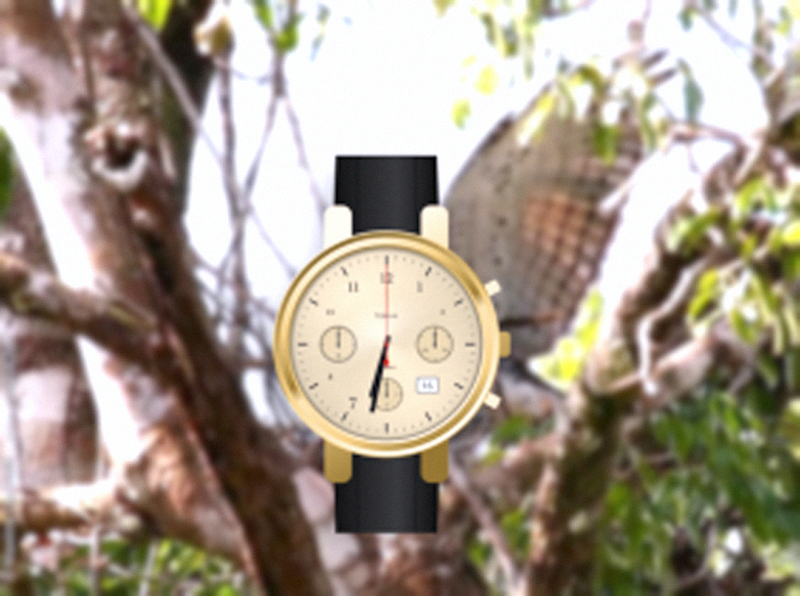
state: 6:32
